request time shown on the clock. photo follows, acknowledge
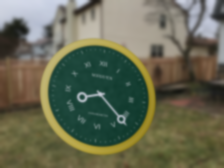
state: 8:22
